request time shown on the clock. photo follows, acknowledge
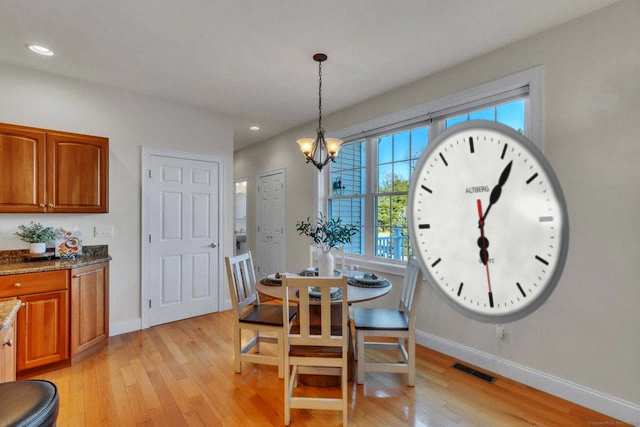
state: 6:06:30
